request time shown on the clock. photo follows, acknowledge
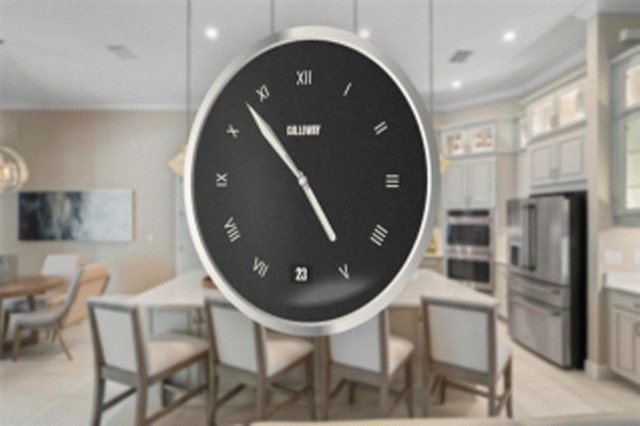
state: 4:53
